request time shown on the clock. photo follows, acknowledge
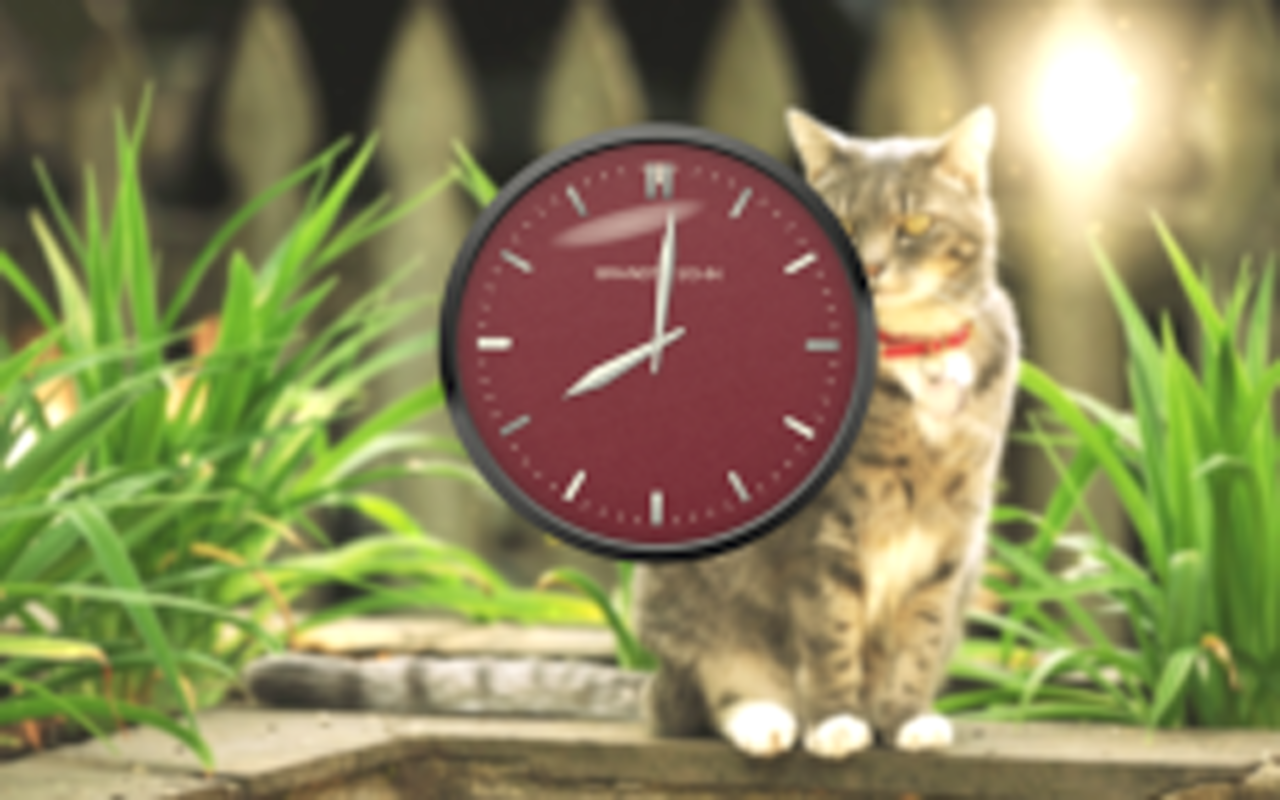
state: 8:01
